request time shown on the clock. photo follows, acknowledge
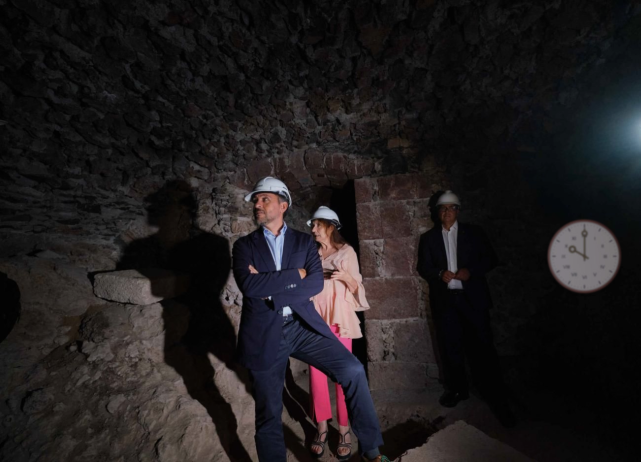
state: 10:00
